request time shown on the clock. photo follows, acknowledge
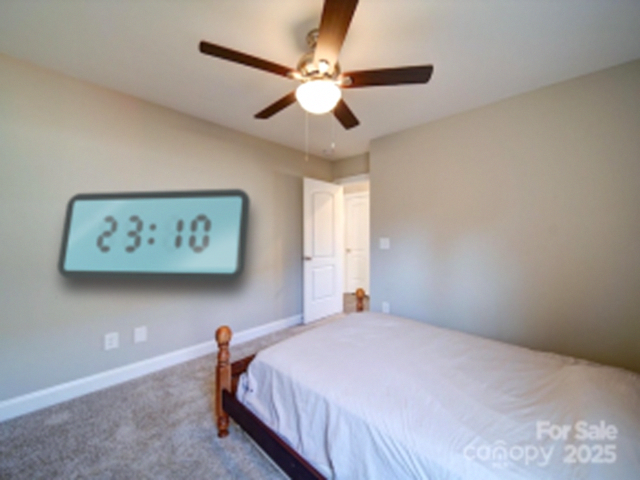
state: 23:10
